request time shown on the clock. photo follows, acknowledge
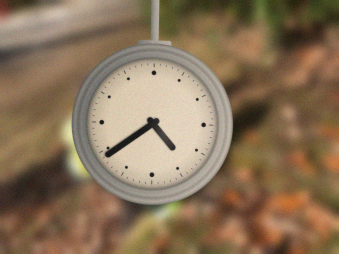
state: 4:39
